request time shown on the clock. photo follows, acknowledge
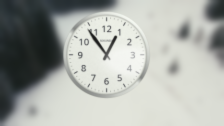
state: 12:54
